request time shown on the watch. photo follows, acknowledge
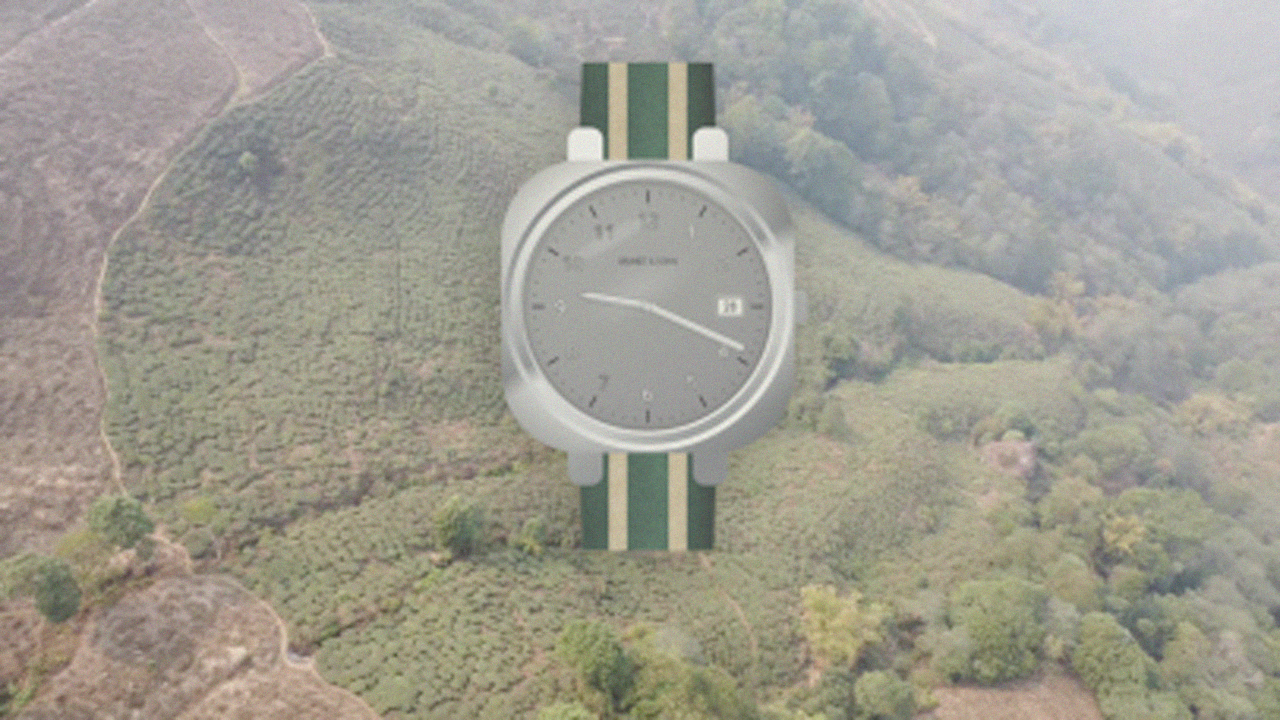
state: 9:19
